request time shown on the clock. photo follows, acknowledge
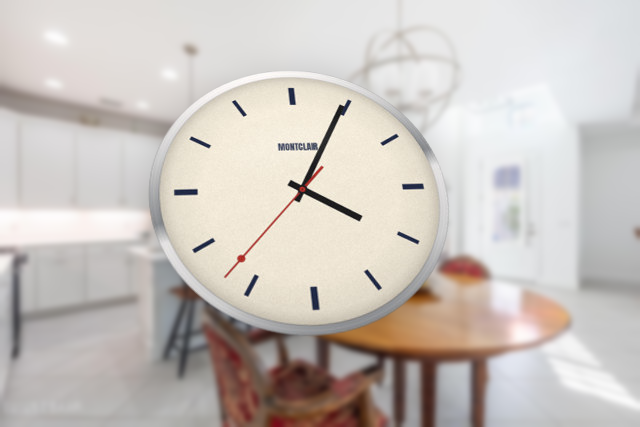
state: 4:04:37
